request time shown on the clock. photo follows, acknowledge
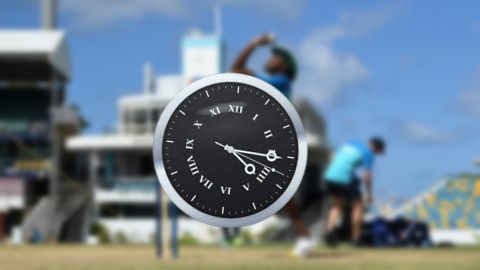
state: 4:15:18
